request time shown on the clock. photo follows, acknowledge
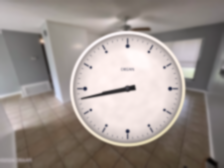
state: 8:43
